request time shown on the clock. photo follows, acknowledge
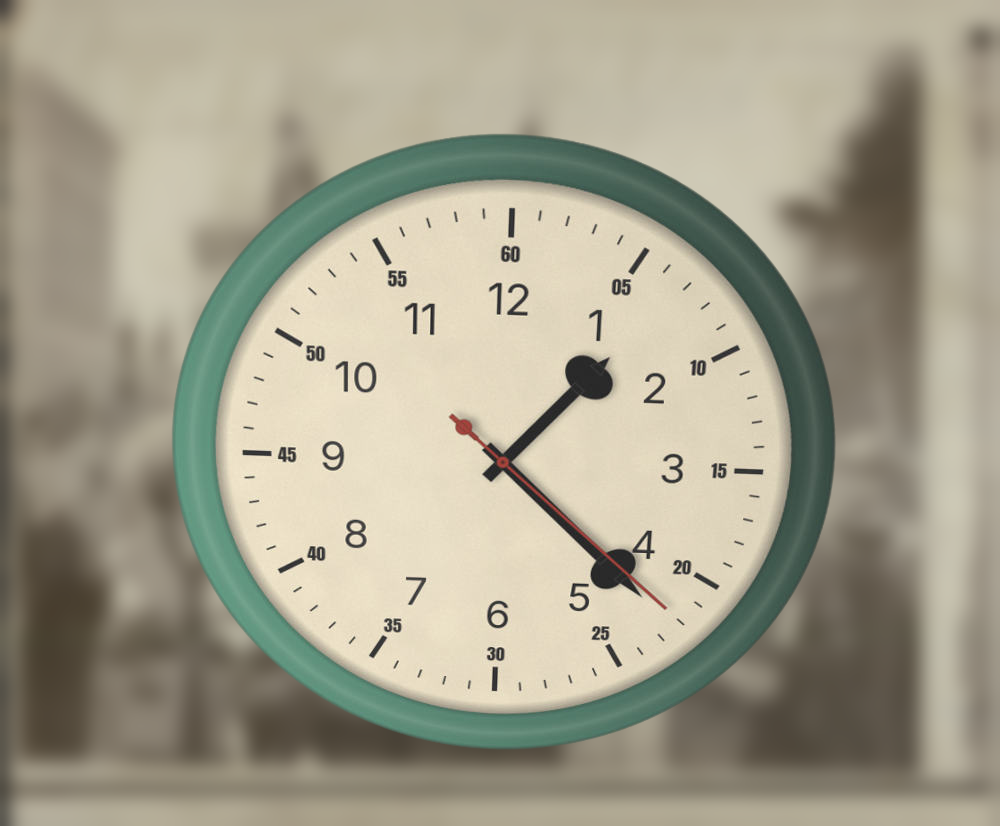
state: 1:22:22
